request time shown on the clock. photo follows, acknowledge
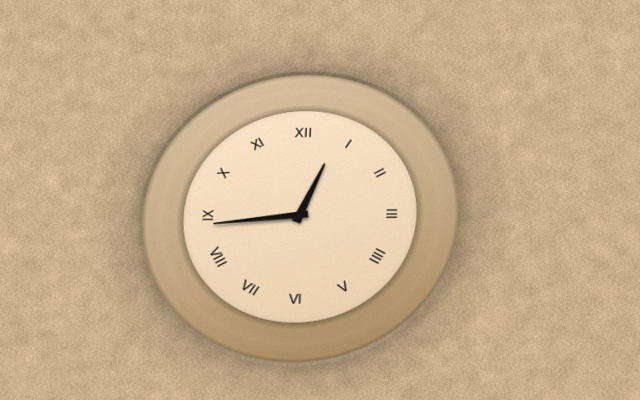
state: 12:44
